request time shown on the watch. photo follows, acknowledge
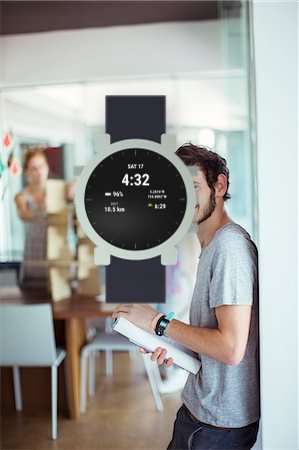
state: 4:32
